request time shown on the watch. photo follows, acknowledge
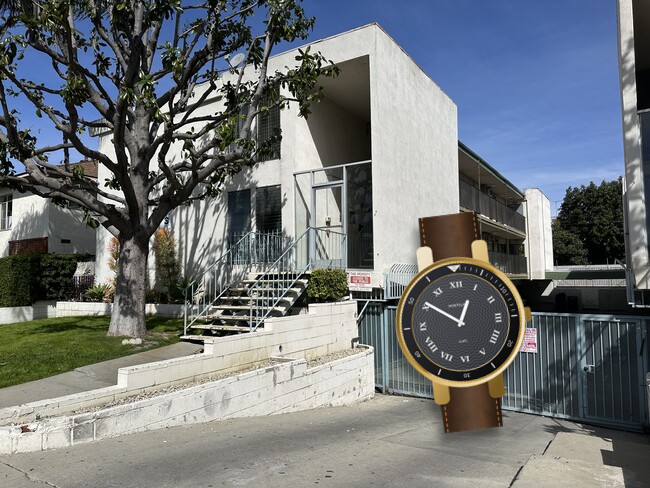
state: 12:51
